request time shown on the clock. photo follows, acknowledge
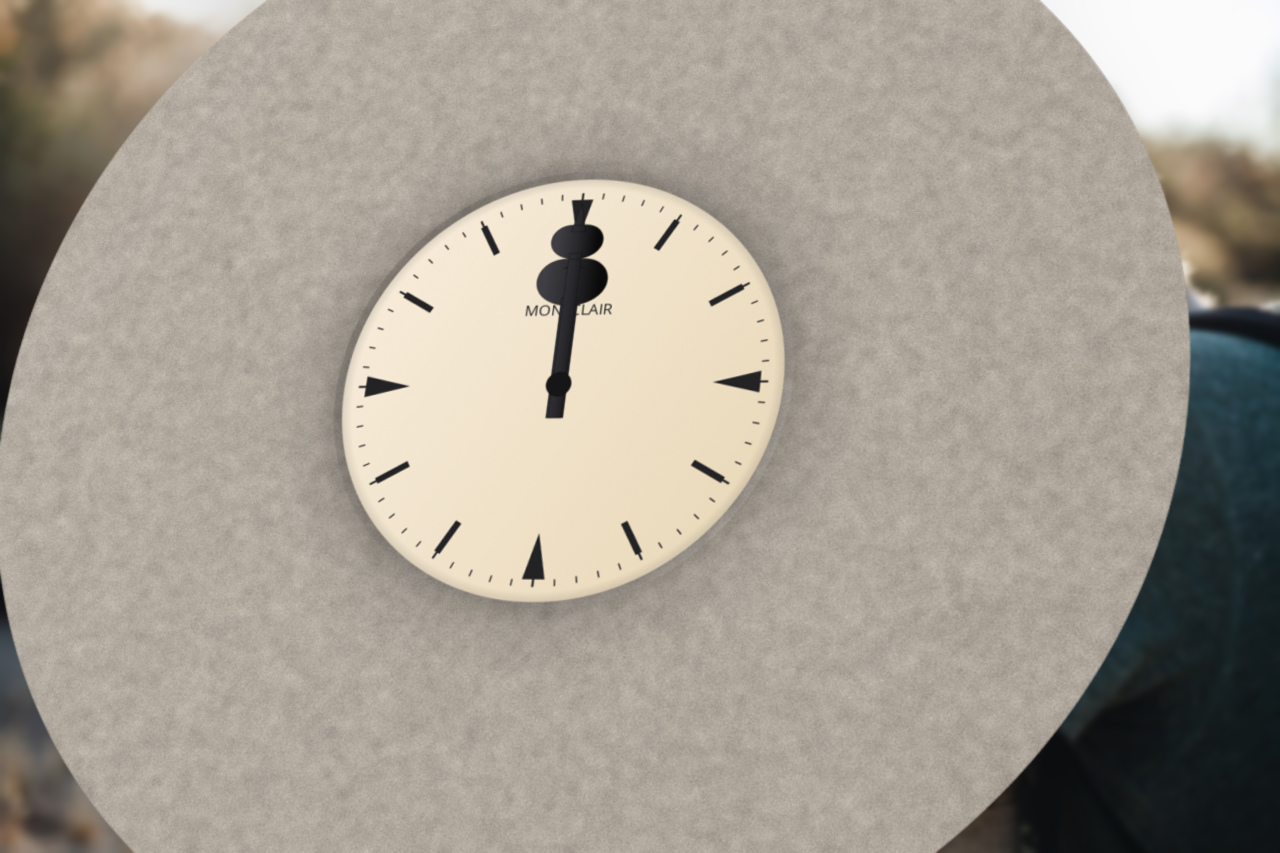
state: 12:00
